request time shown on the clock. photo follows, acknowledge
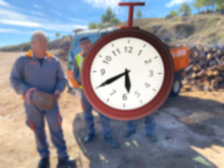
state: 5:40
